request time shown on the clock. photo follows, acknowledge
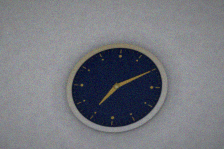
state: 7:10
